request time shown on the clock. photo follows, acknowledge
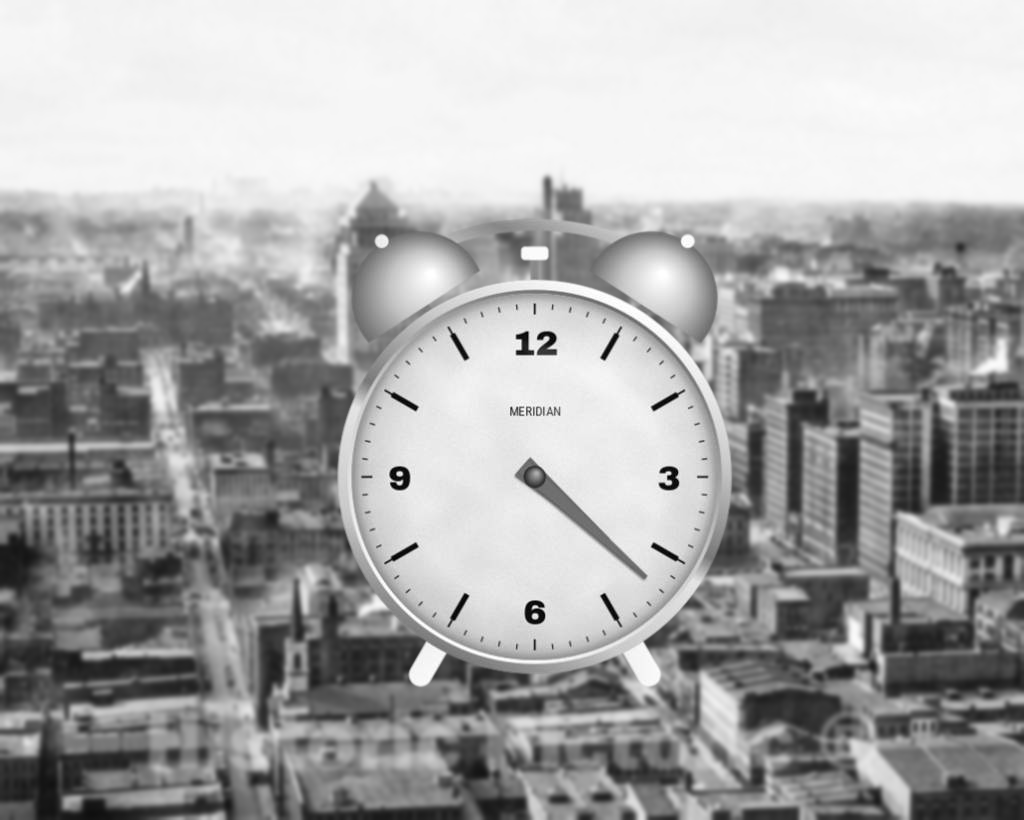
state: 4:22
